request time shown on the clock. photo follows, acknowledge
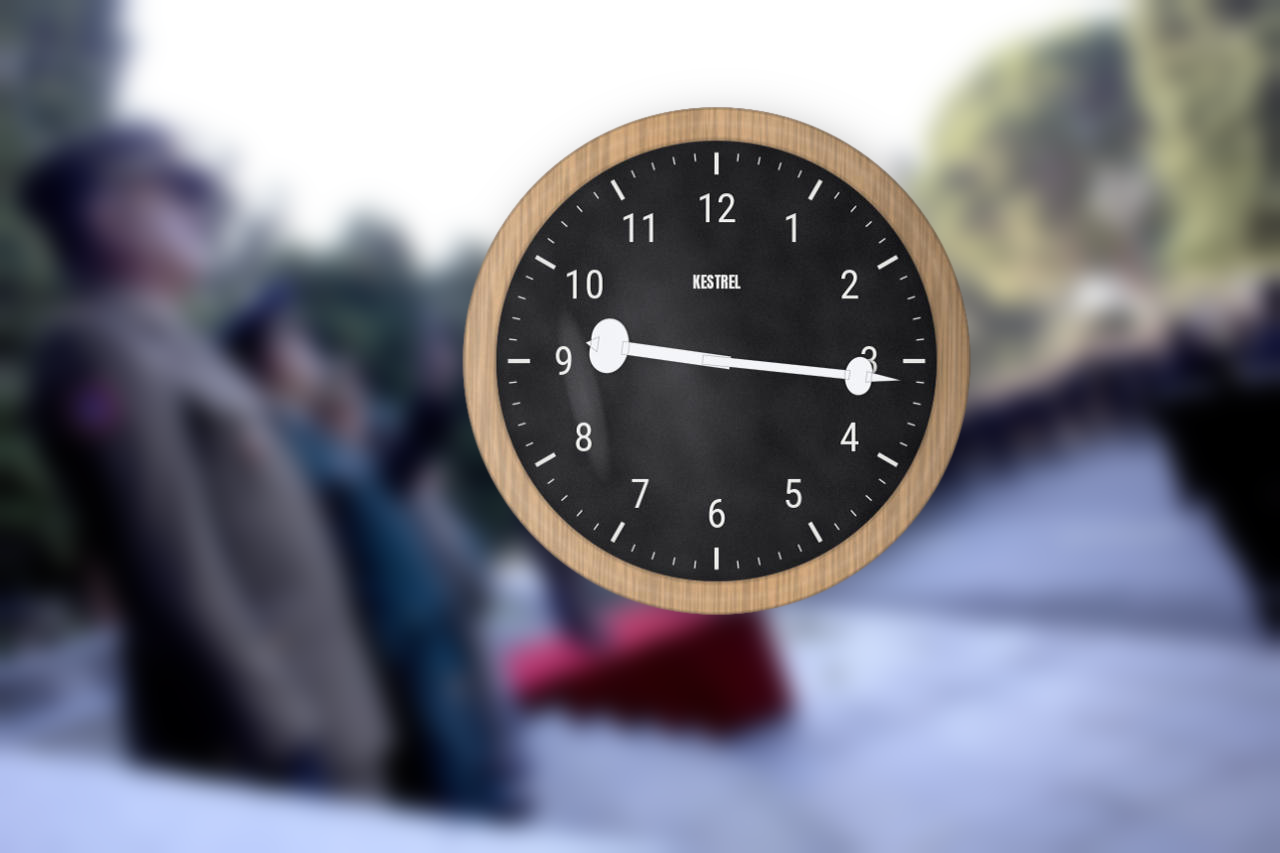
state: 9:16
